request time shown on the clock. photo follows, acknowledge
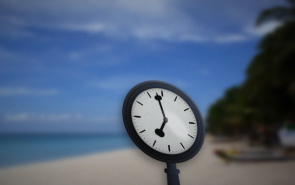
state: 6:58
